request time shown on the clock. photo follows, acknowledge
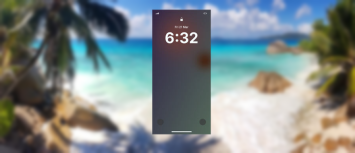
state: 6:32
